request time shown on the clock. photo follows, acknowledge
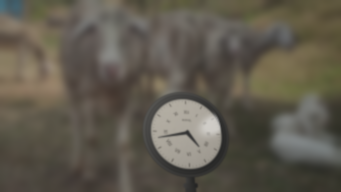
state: 4:43
